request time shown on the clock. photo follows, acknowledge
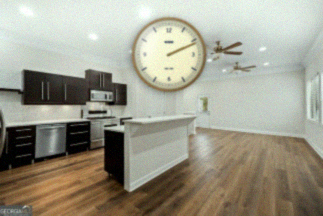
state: 2:11
